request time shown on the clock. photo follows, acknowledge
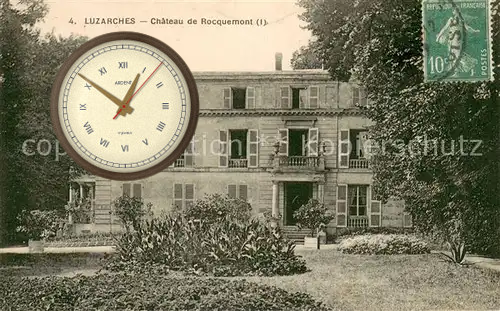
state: 12:51:07
